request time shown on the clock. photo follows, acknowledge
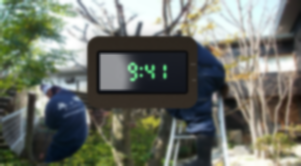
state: 9:41
